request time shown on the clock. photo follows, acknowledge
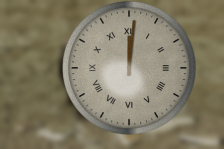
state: 12:01
